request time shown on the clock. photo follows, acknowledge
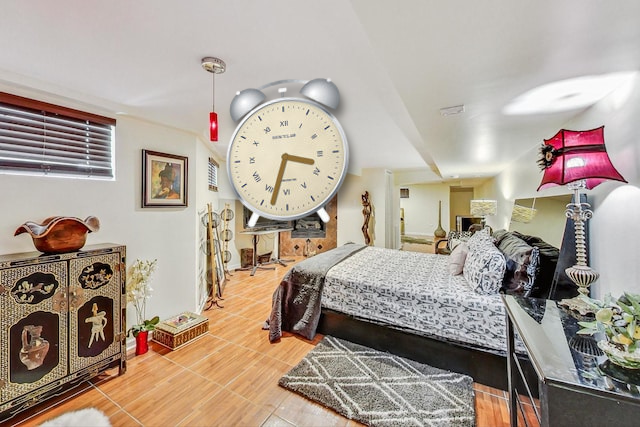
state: 3:33
